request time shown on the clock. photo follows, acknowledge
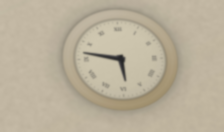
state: 5:47
